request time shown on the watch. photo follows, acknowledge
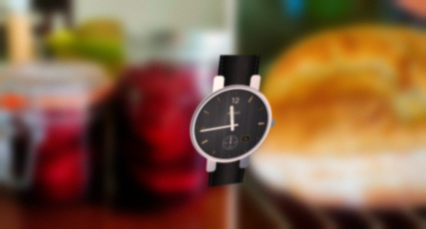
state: 11:44
